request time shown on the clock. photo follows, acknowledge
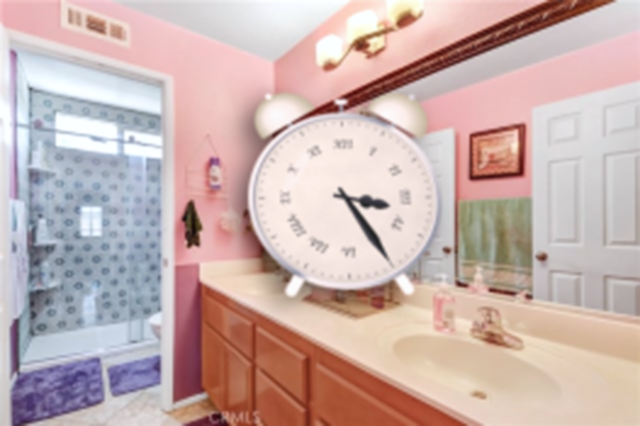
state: 3:25
